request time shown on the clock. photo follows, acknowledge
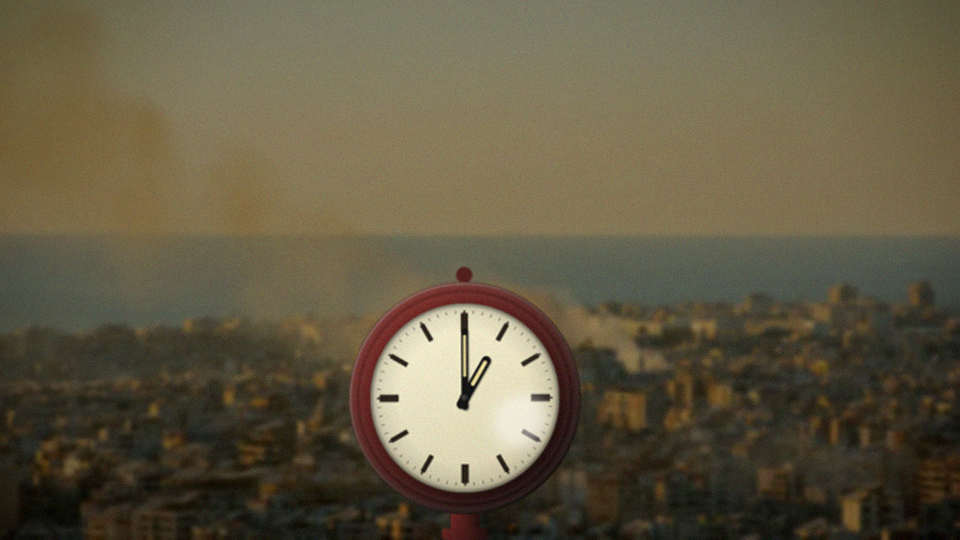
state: 1:00
